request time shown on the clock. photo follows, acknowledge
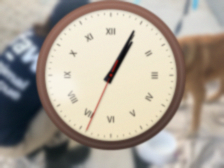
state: 1:04:34
